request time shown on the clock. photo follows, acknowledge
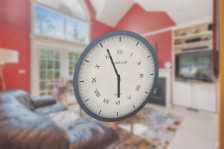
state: 5:56
